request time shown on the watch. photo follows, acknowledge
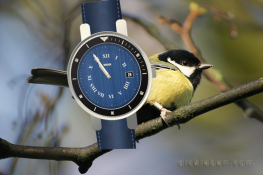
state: 10:55
